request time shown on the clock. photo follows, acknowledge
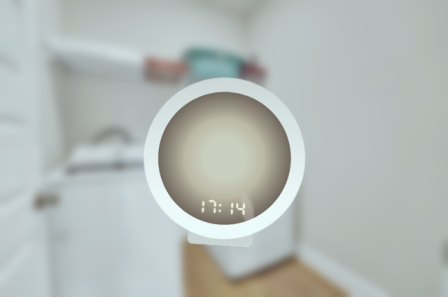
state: 17:14
